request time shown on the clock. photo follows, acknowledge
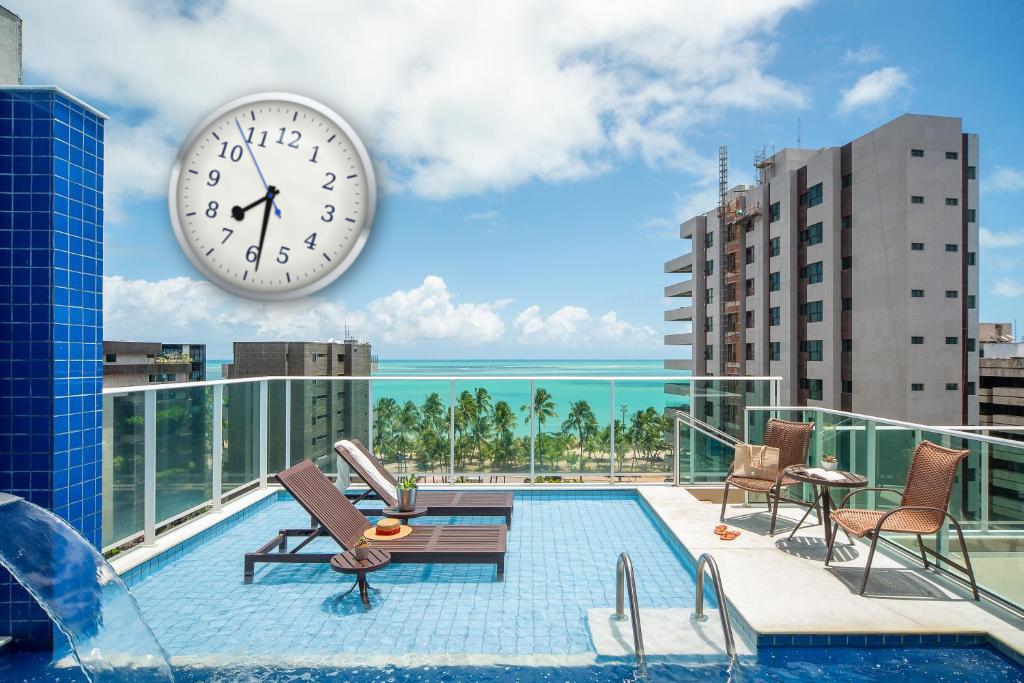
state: 7:28:53
